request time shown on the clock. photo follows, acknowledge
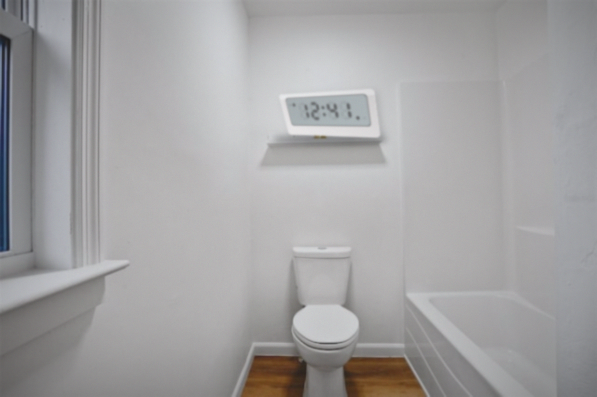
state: 12:41
